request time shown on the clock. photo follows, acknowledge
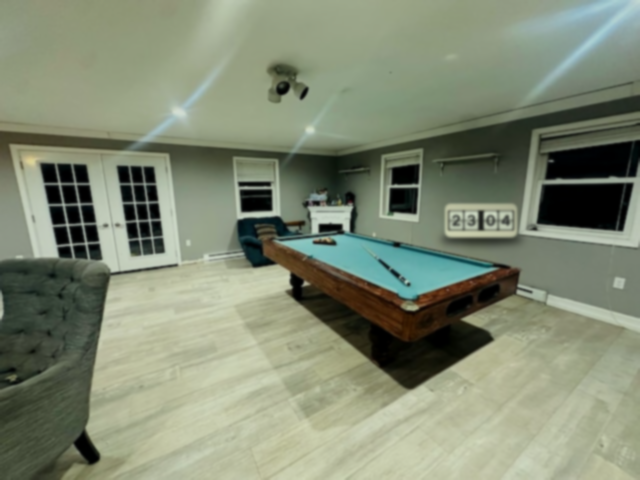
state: 23:04
